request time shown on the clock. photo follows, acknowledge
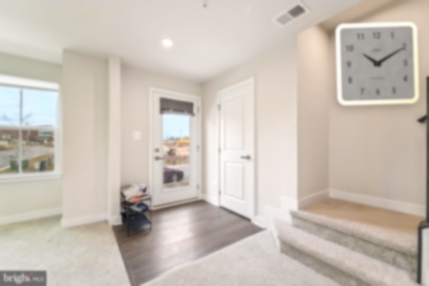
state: 10:10
